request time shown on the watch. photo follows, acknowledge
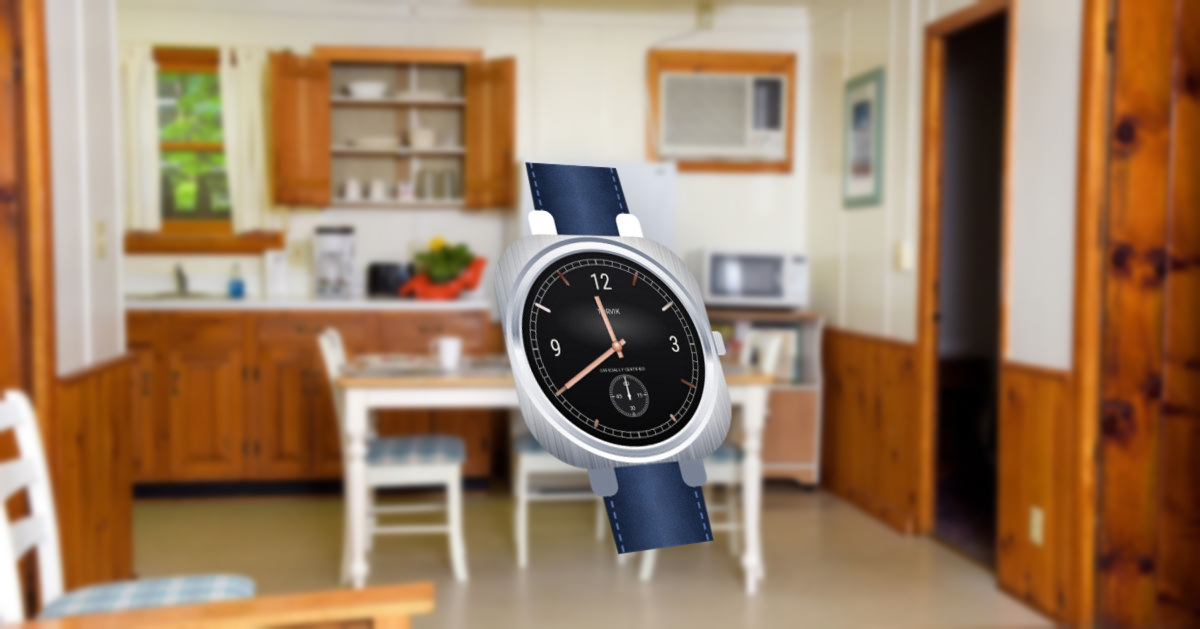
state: 11:40
